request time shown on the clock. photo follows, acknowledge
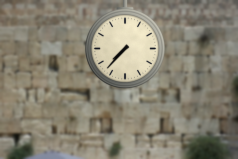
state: 7:37
